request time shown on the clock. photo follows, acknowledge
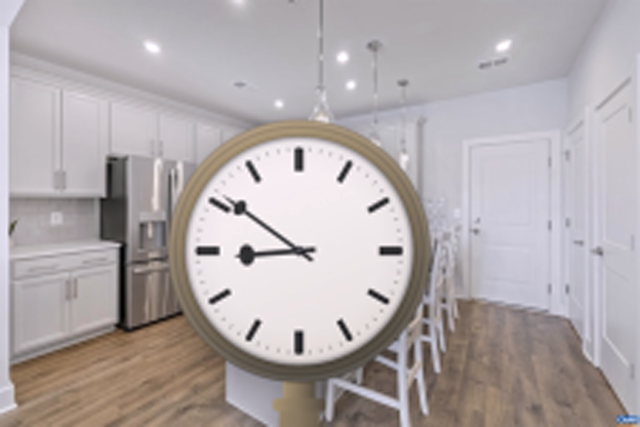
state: 8:51
